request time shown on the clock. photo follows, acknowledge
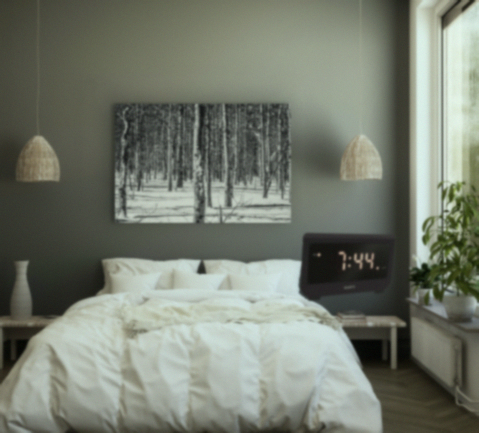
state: 7:44
